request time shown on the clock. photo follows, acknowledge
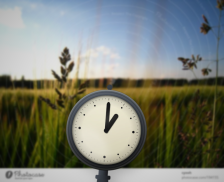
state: 1:00
